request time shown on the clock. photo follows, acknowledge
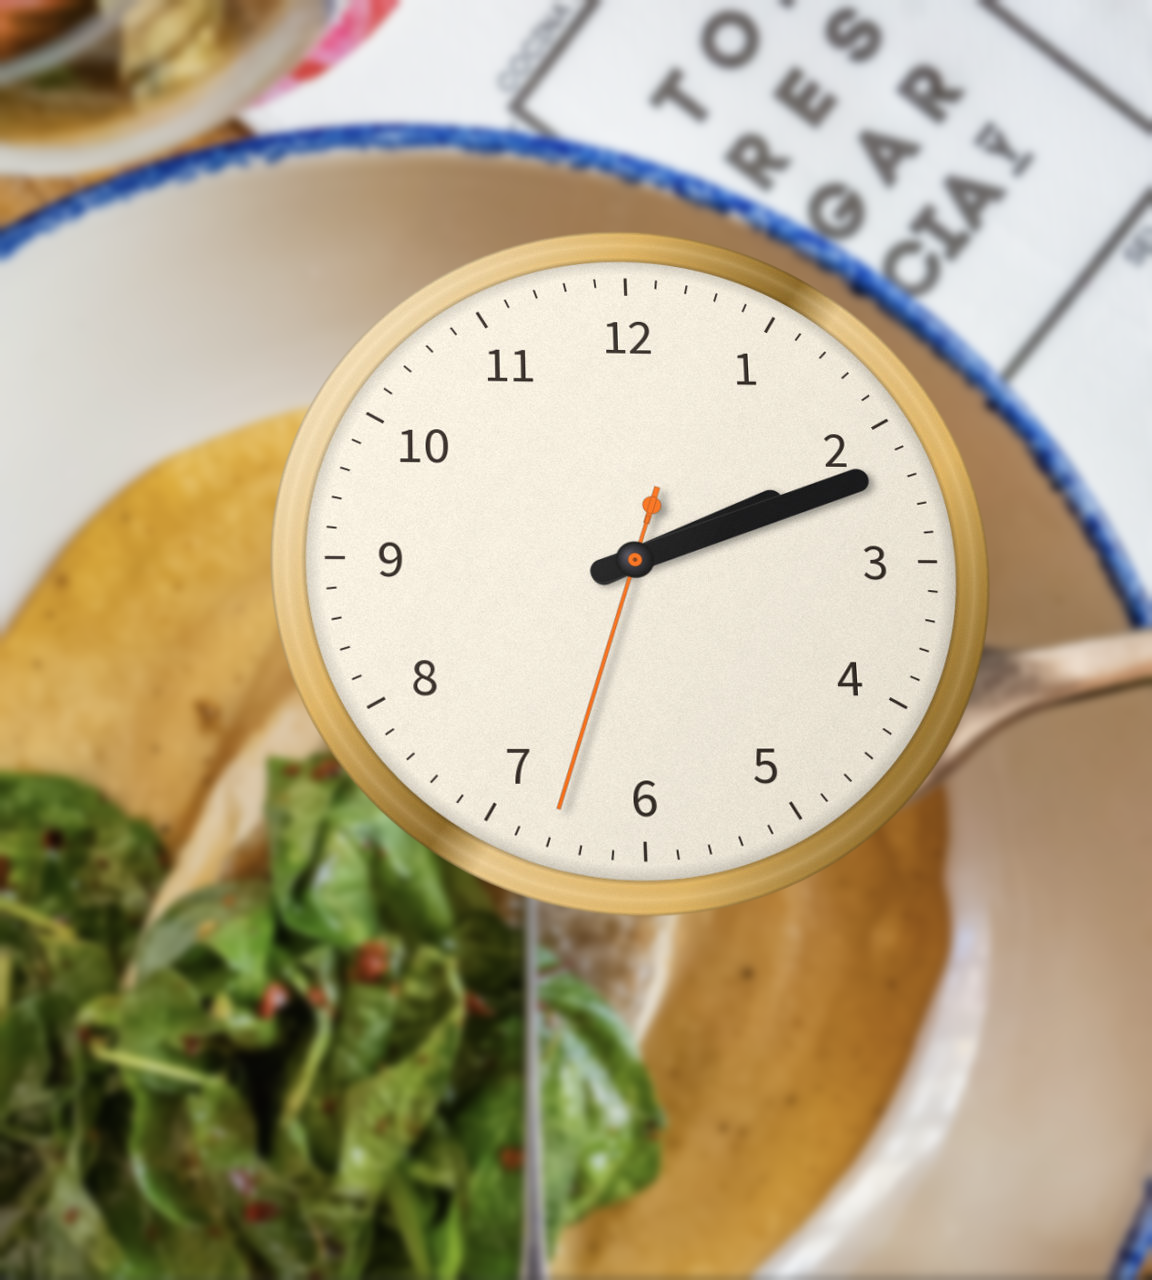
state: 2:11:33
